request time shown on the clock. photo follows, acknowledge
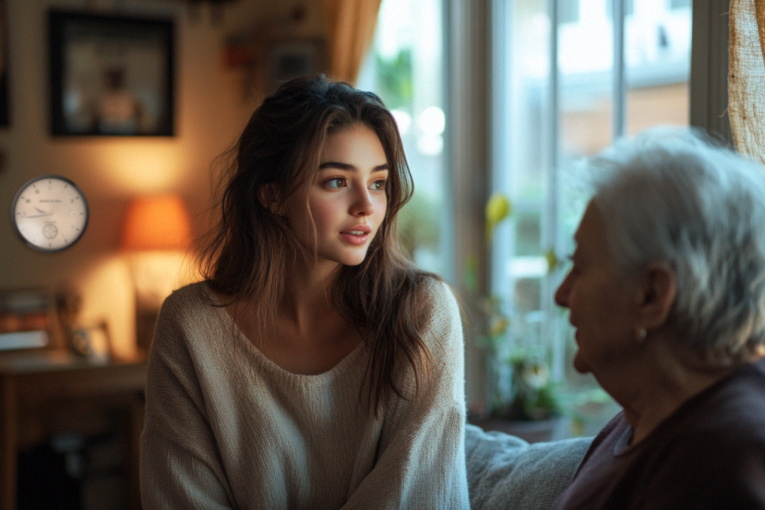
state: 9:44
